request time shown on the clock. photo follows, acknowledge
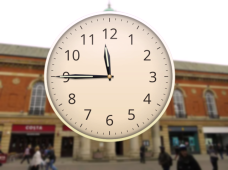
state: 11:45
